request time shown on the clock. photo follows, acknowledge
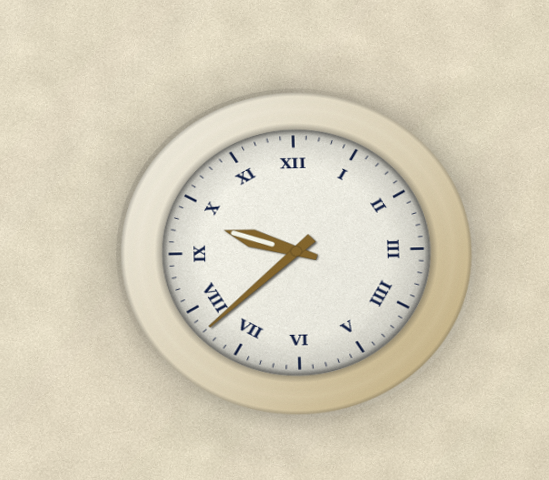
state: 9:38
